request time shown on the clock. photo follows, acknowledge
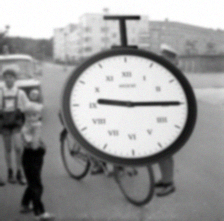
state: 9:15
